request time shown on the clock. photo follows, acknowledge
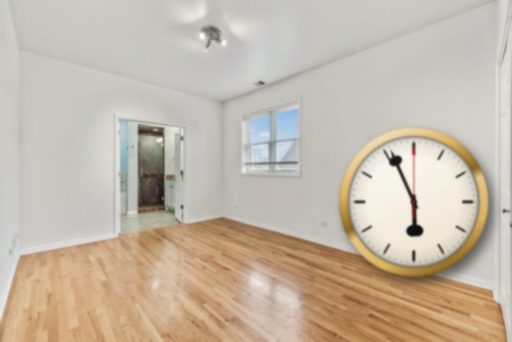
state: 5:56:00
